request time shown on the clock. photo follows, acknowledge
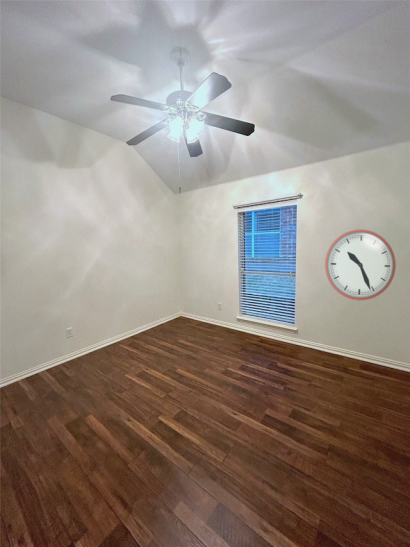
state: 10:26
